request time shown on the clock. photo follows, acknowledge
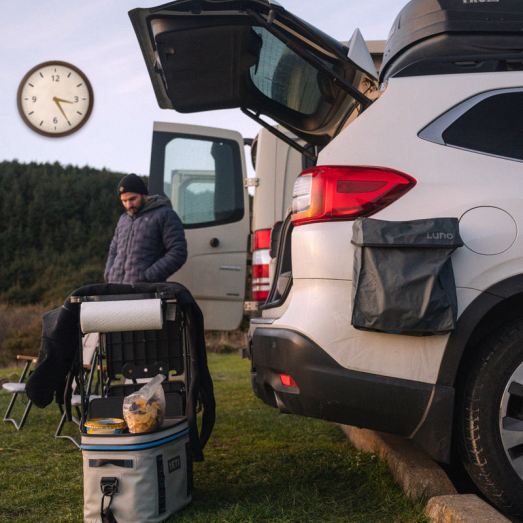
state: 3:25
